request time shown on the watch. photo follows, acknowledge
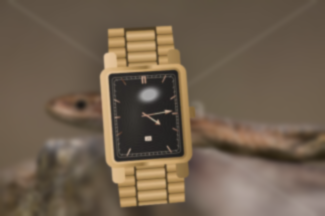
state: 4:14
